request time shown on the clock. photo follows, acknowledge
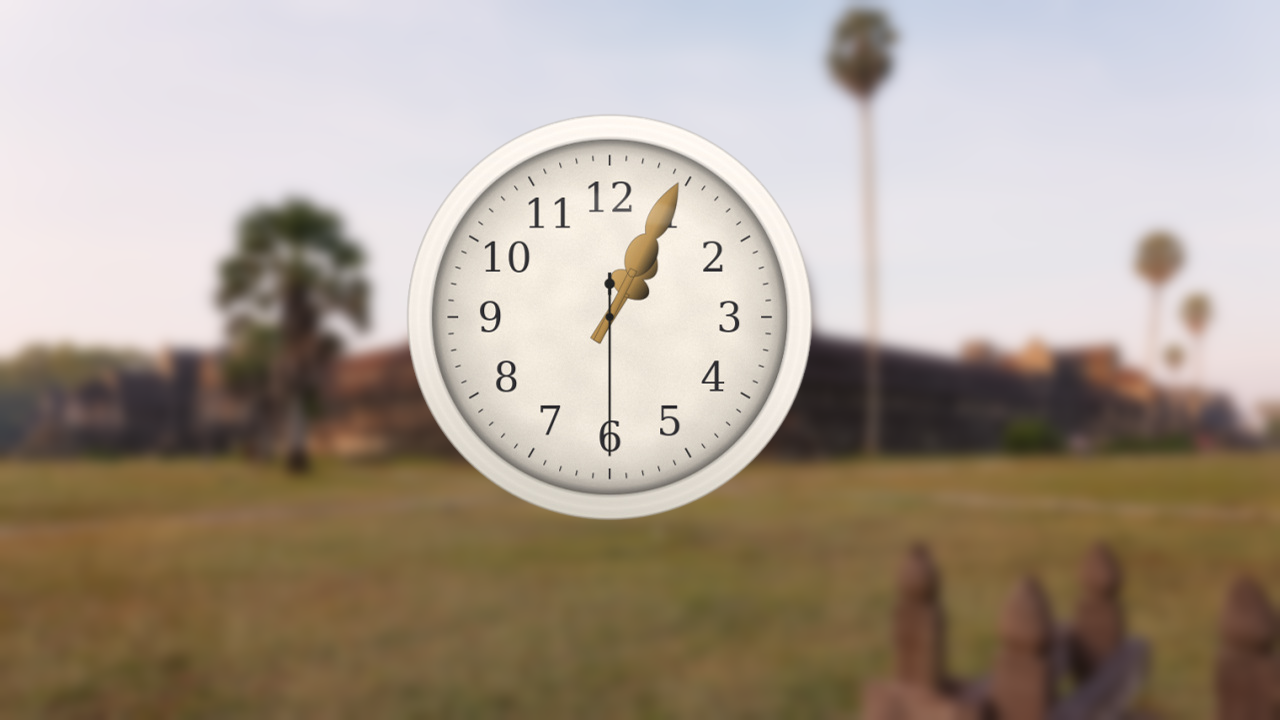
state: 1:04:30
